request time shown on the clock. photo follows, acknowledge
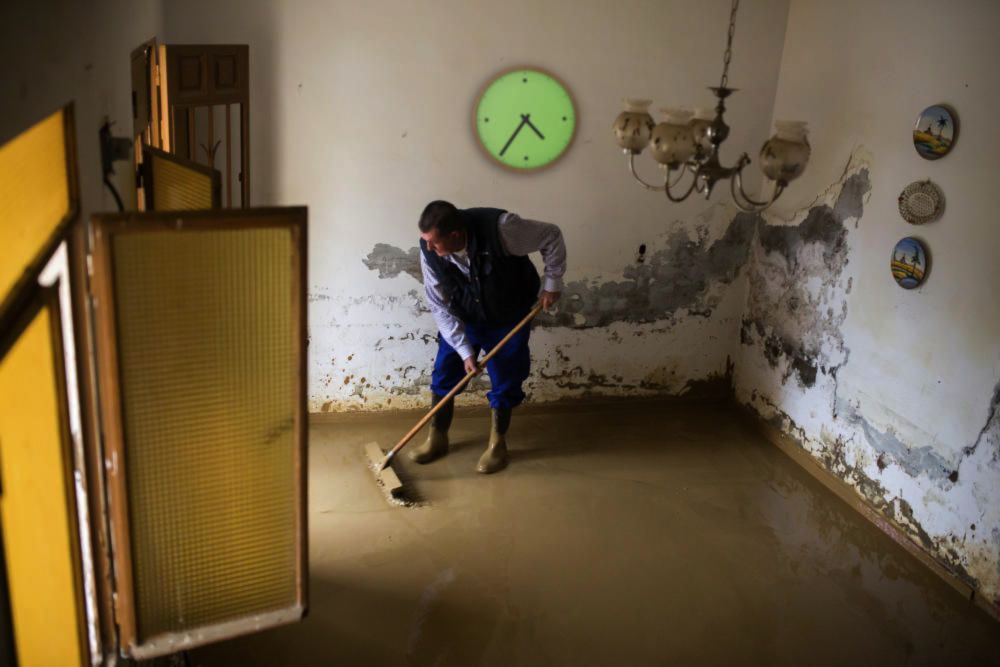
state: 4:36
